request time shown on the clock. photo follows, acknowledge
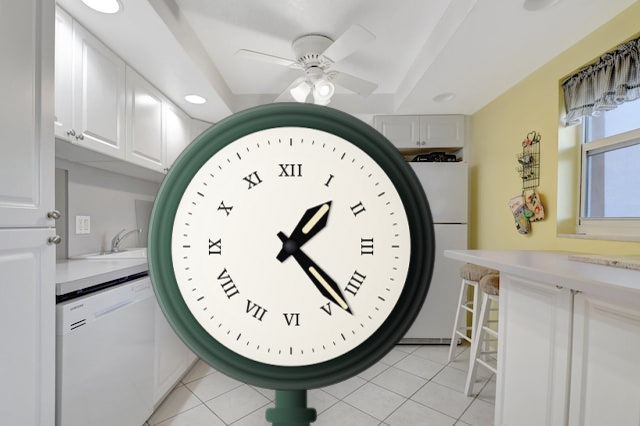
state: 1:23
